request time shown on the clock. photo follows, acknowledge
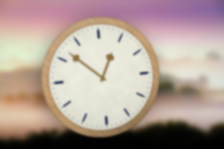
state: 12:52
